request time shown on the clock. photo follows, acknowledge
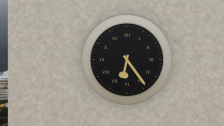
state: 6:24
